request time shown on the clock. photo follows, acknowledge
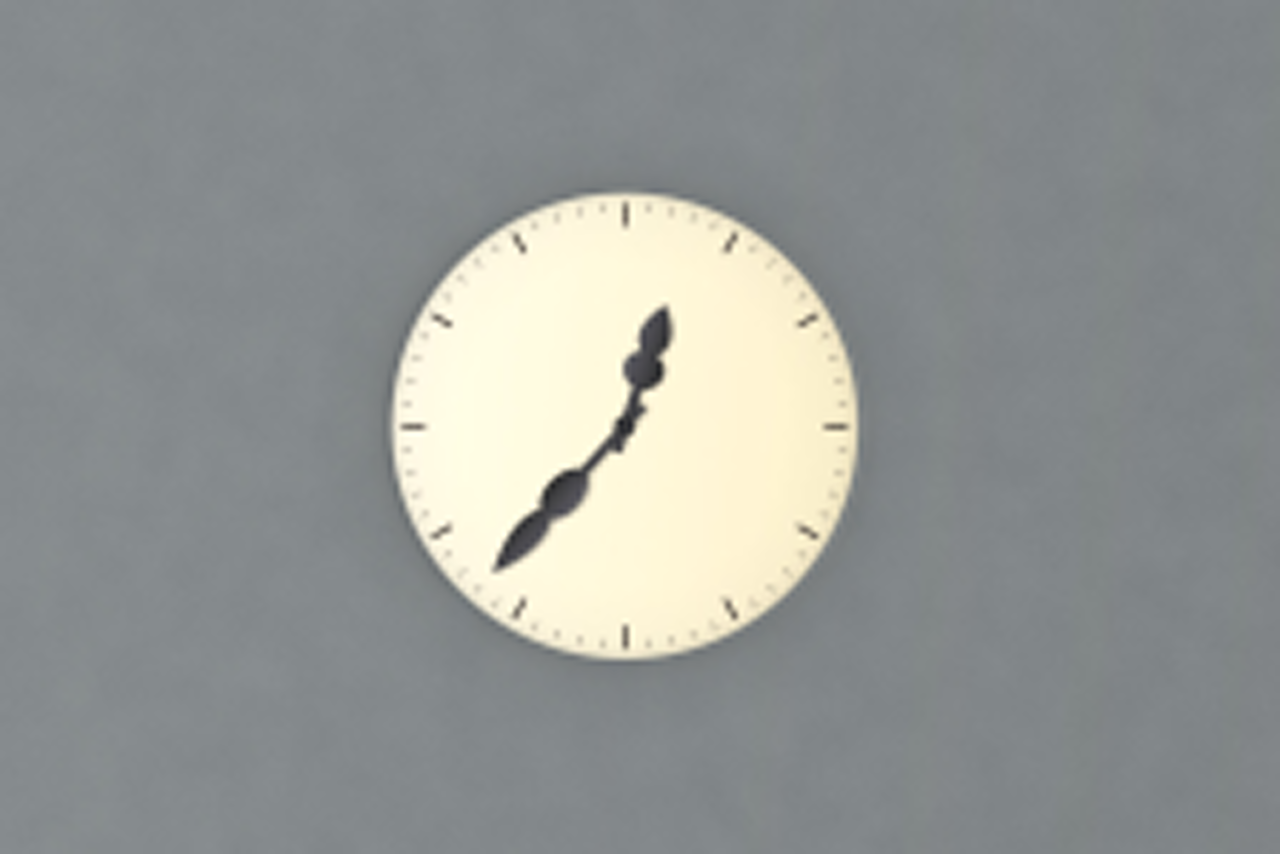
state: 12:37
